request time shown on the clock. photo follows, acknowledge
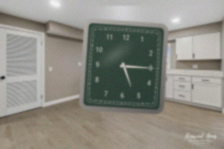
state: 5:15
